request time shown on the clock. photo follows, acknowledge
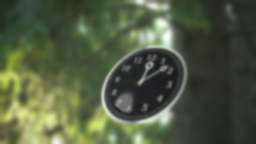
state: 12:08
